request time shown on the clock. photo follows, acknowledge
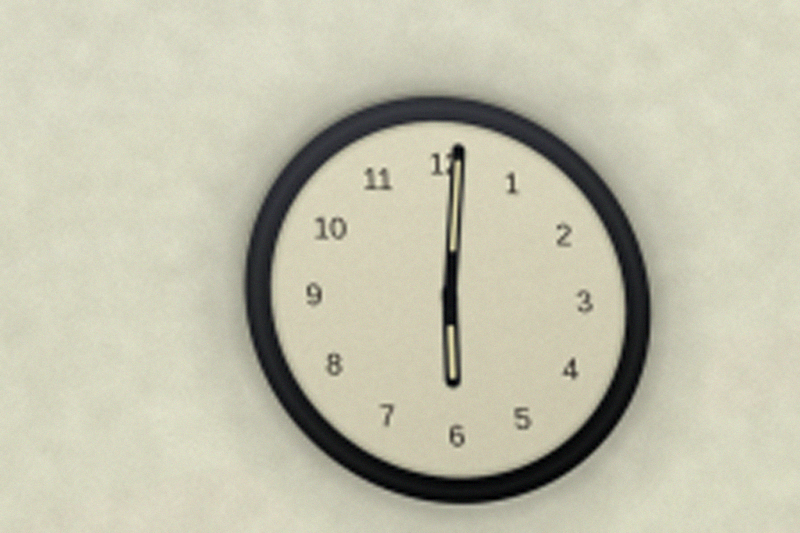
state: 6:01
